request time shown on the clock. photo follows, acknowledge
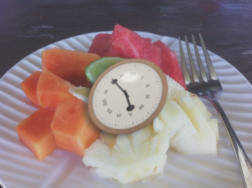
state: 4:51
